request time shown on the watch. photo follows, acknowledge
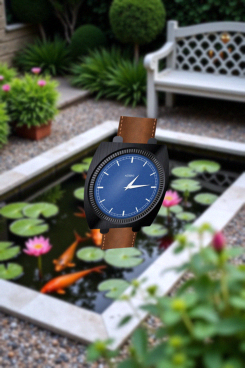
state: 1:14
